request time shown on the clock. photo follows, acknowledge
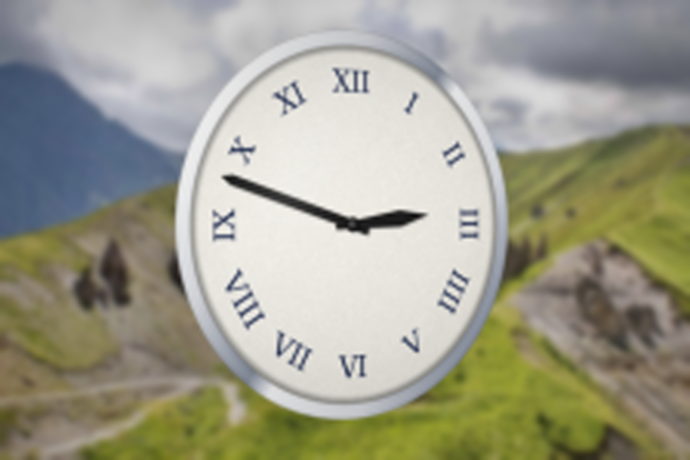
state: 2:48
